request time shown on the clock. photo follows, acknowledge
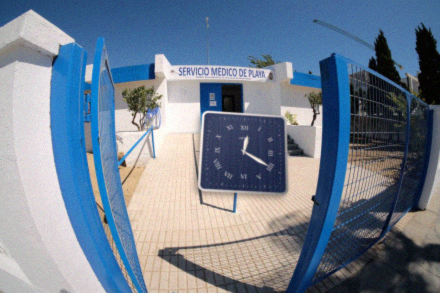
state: 12:20
